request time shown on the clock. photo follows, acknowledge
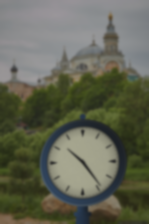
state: 10:24
